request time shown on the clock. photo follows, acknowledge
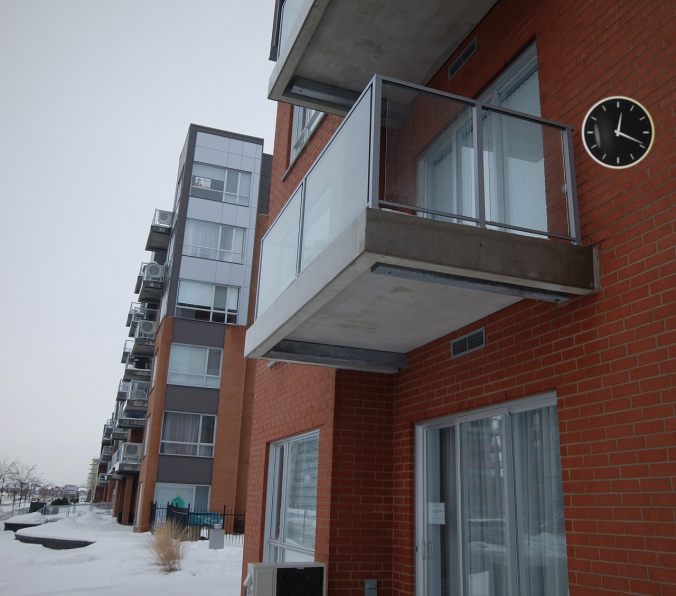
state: 12:19
